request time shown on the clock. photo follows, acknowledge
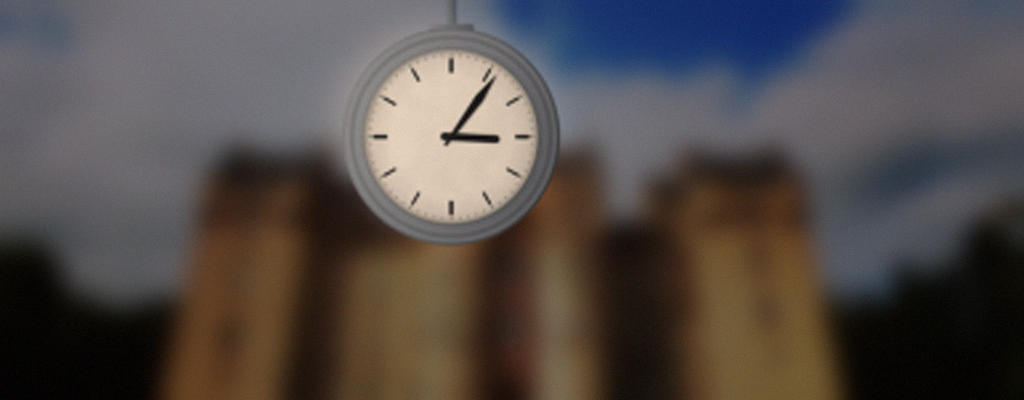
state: 3:06
